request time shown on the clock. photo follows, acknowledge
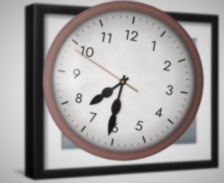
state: 7:30:49
